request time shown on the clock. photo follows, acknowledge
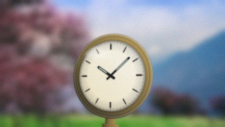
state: 10:08
